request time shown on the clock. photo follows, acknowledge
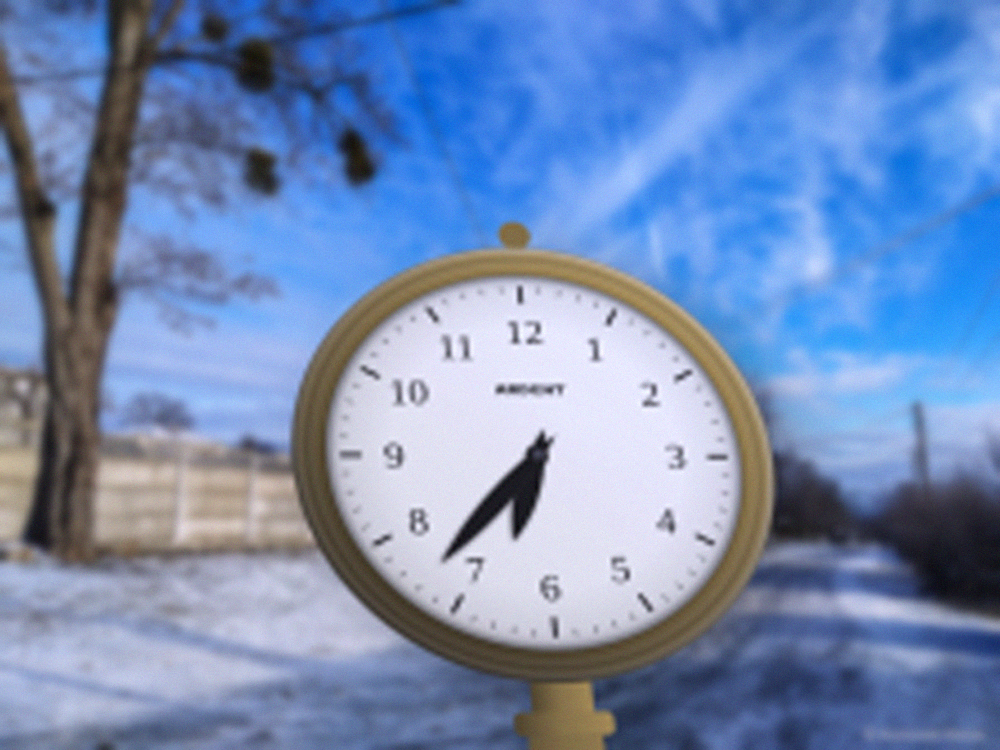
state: 6:37
